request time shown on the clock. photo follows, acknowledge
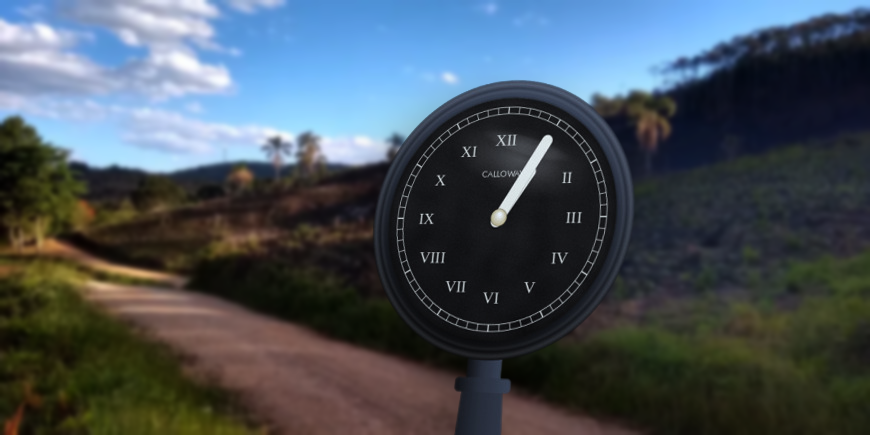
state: 1:05
